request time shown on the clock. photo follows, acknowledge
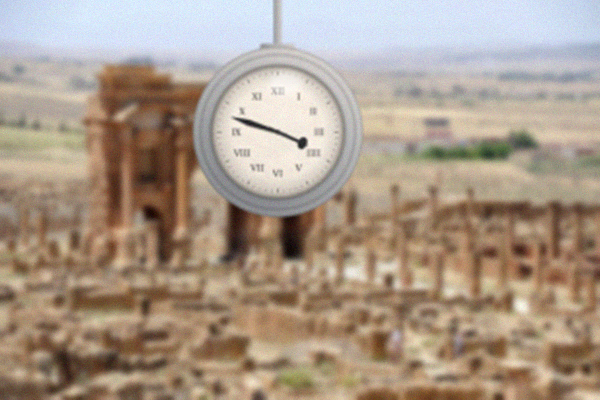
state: 3:48
